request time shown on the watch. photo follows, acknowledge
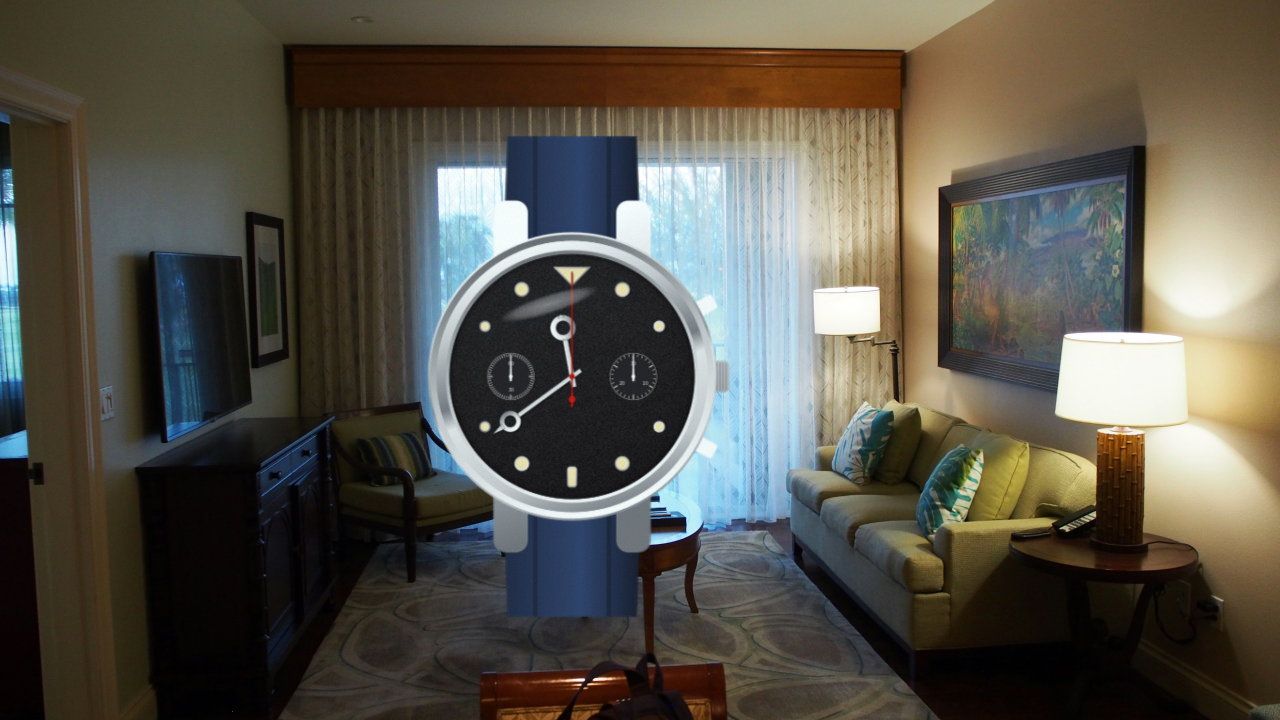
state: 11:39
